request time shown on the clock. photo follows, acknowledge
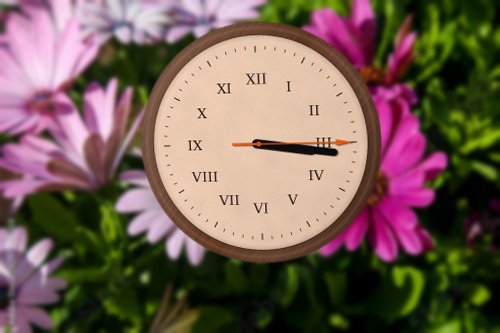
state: 3:16:15
